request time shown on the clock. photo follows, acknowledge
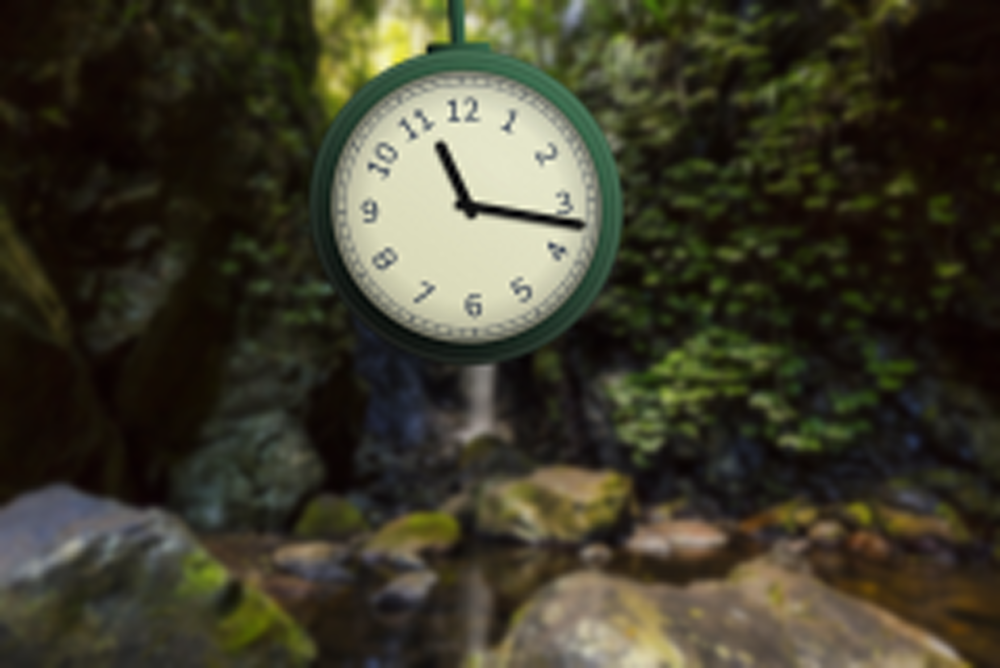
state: 11:17
